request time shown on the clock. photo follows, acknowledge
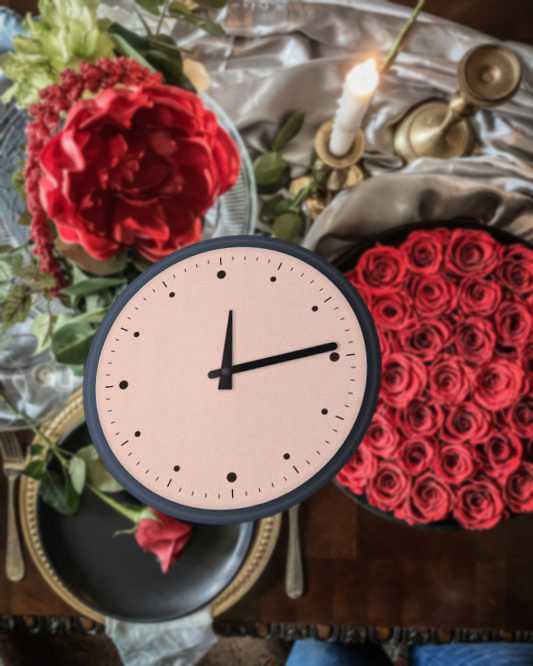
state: 12:14
